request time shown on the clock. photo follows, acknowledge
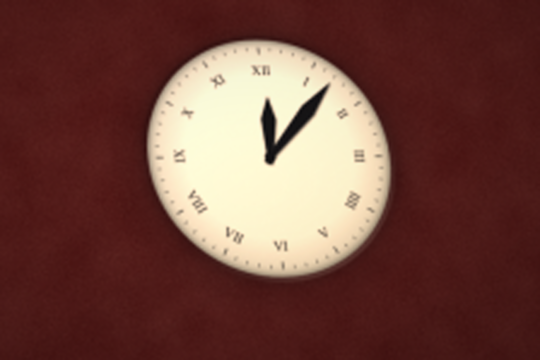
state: 12:07
